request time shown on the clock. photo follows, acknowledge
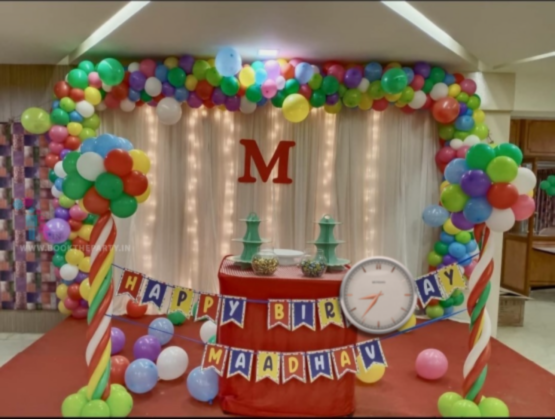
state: 8:36
